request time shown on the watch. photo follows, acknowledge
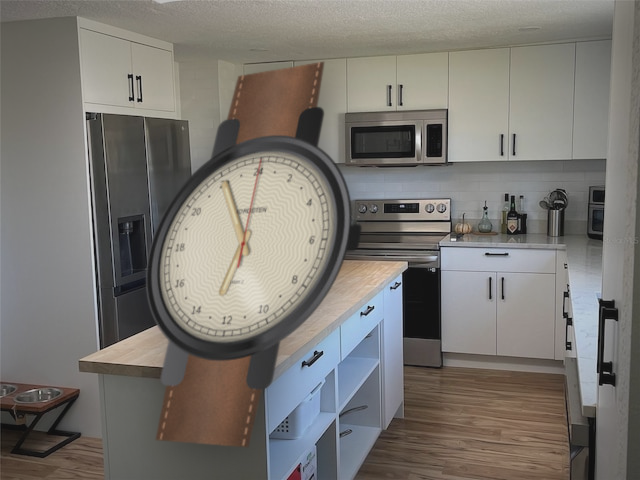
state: 12:55:00
